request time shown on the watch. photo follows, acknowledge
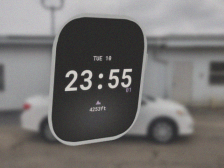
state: 23:55
